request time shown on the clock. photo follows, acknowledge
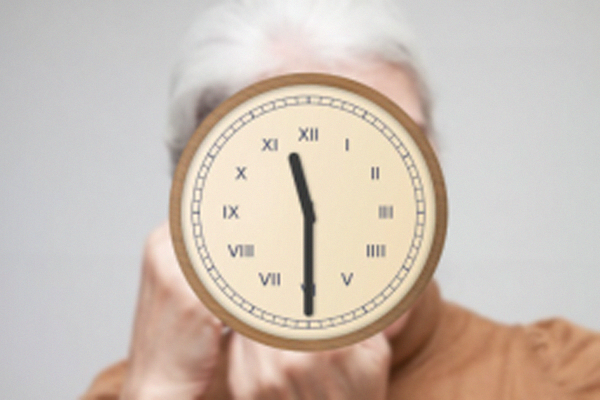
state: 11:30
